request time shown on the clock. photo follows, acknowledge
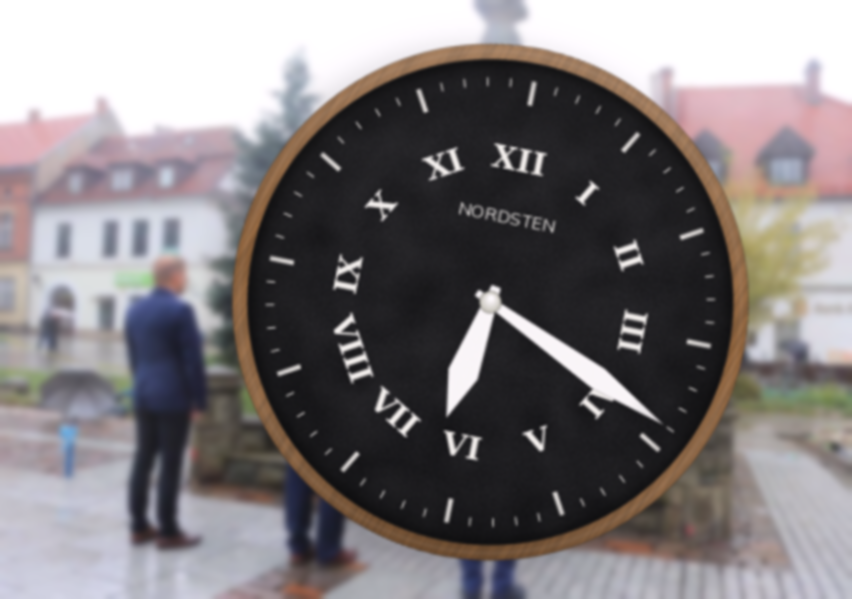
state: 6:19
